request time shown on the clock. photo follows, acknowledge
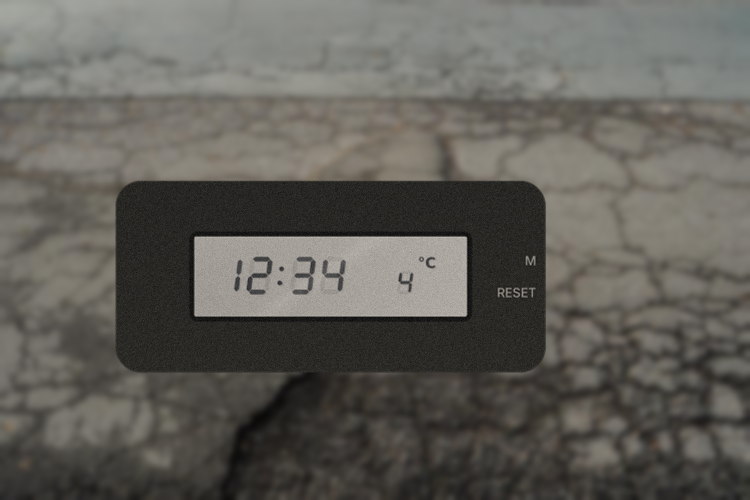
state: 12:34
